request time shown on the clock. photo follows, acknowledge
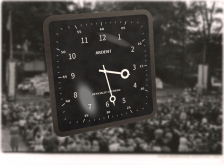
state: 3:28
